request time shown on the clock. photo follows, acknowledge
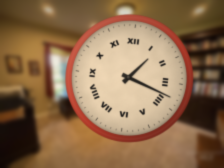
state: 1:18
